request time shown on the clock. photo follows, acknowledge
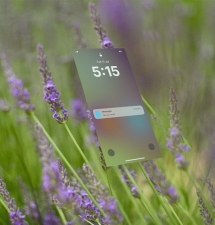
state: 5:15
